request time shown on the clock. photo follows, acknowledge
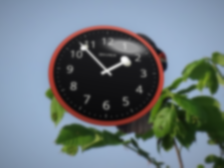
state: 1:53
